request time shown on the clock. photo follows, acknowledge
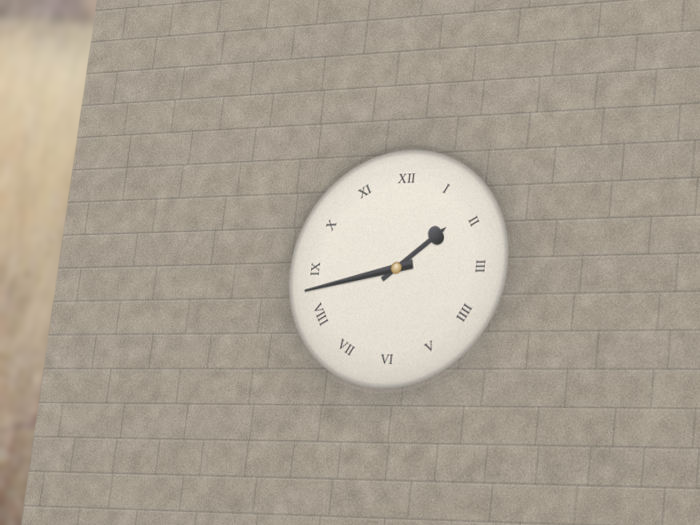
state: 1:43
